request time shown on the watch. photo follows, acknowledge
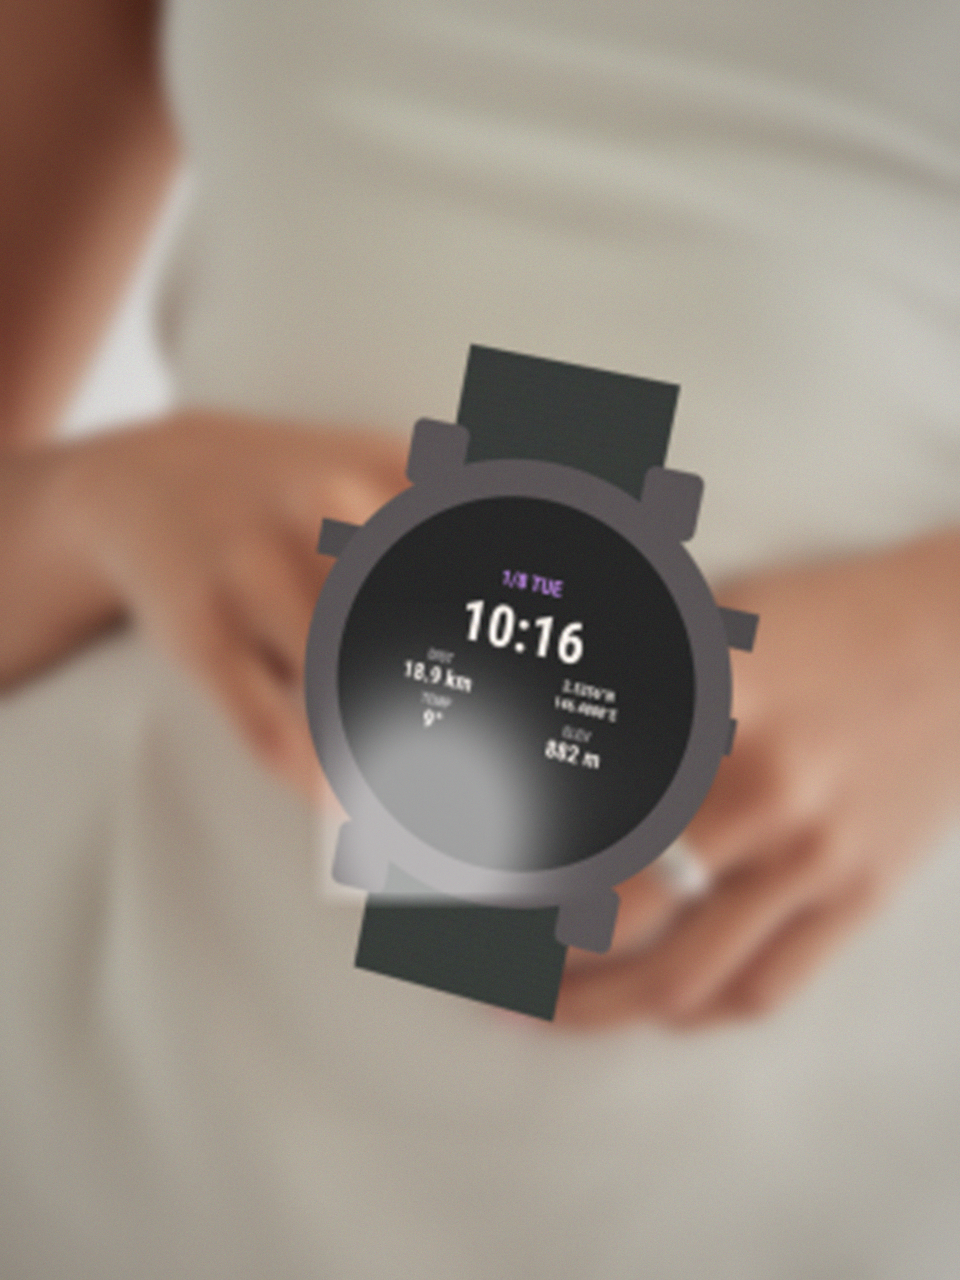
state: 10:16
